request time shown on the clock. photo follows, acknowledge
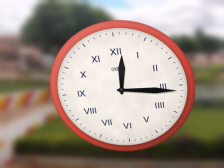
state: 12:16
